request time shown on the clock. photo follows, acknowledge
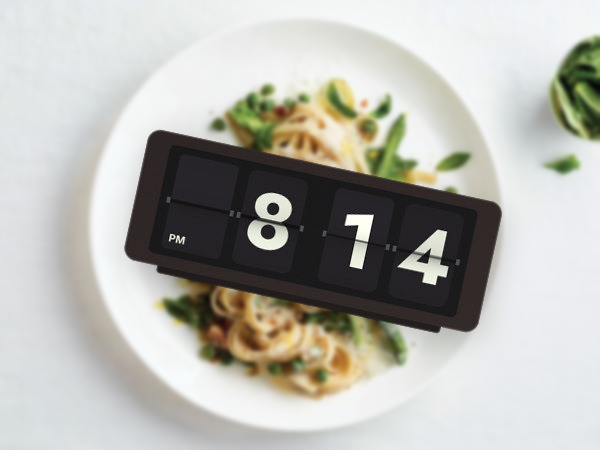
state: 8:14
